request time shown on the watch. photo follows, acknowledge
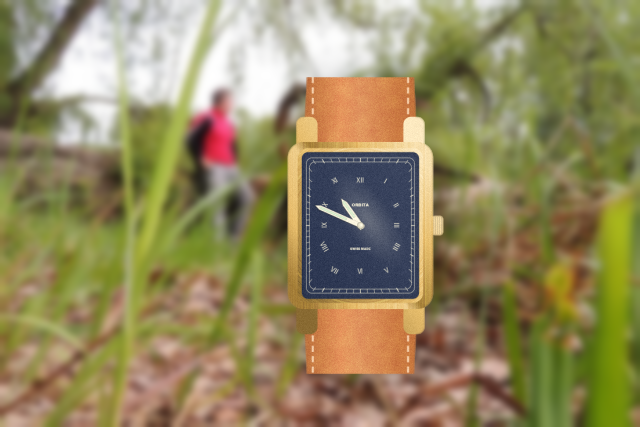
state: 10:49
